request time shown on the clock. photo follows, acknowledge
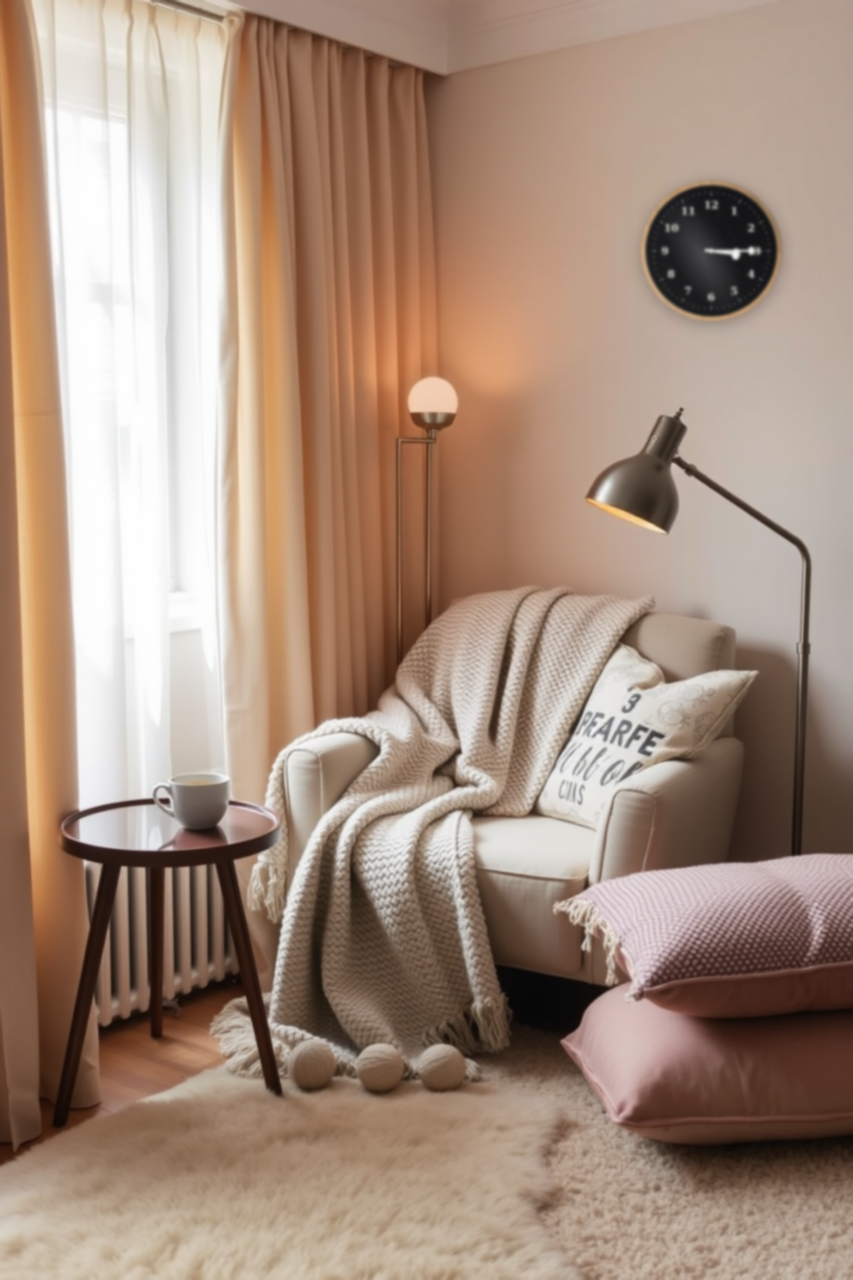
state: 3:15
